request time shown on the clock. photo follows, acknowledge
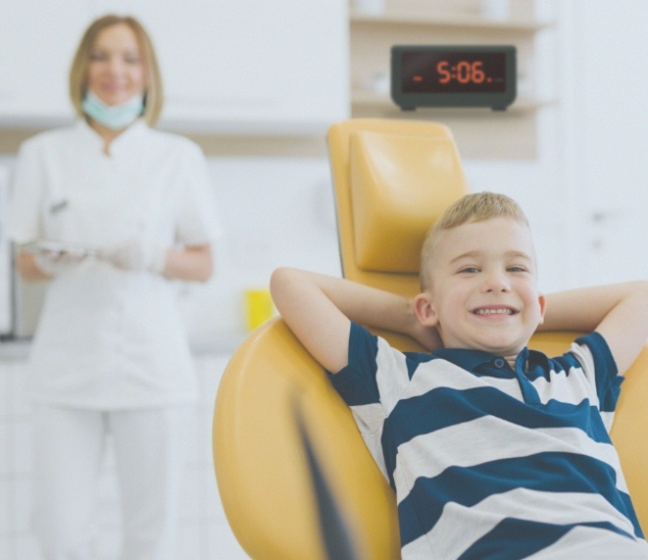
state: 5:06
